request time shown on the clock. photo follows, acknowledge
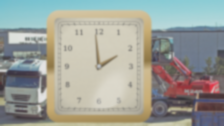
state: 1:59
